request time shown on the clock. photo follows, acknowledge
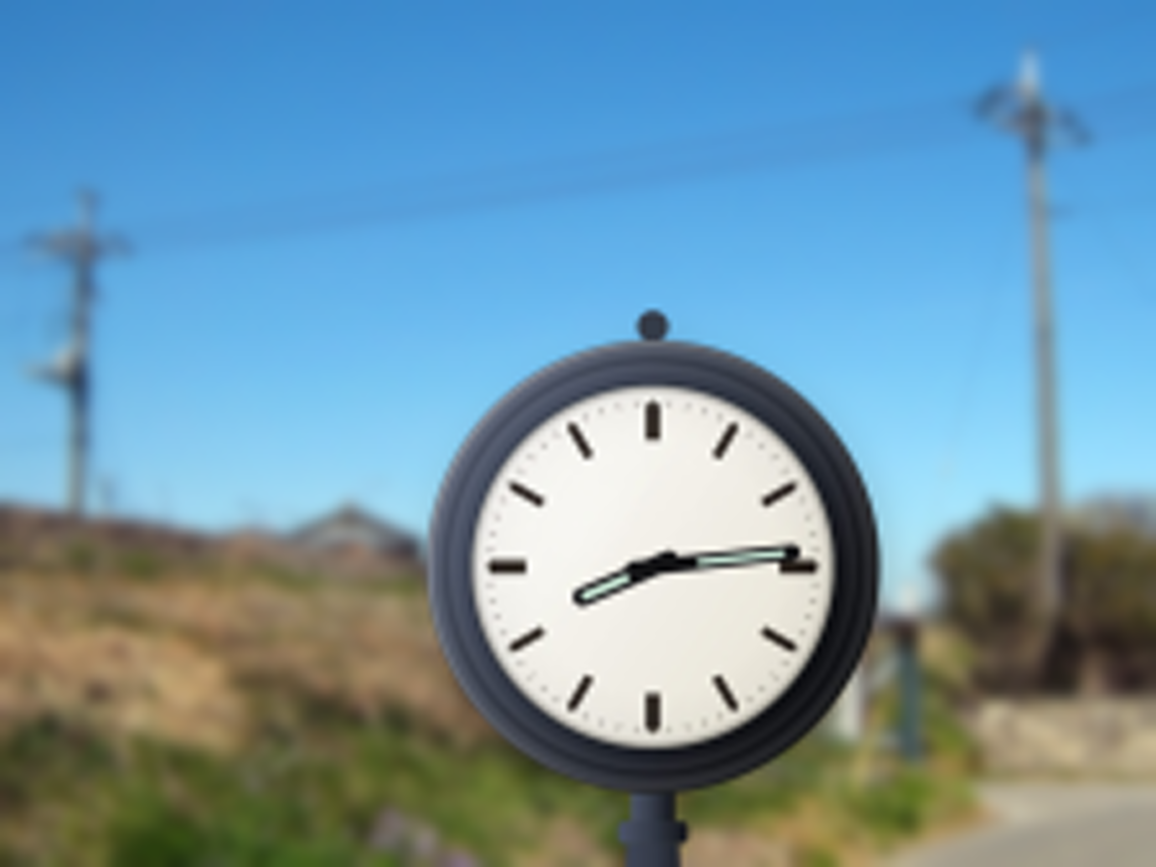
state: 8:14
